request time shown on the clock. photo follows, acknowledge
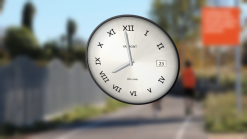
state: 7:59
